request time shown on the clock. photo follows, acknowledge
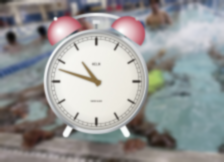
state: 10:48
